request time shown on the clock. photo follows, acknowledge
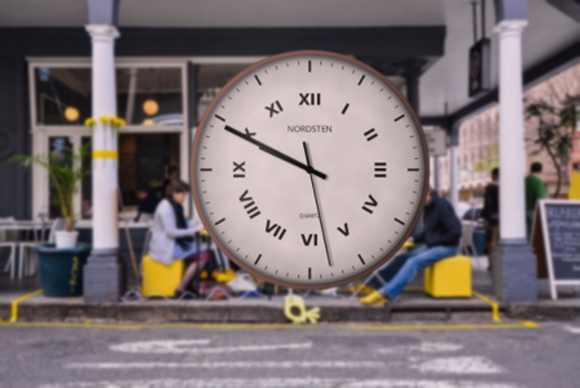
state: 9:49:28
